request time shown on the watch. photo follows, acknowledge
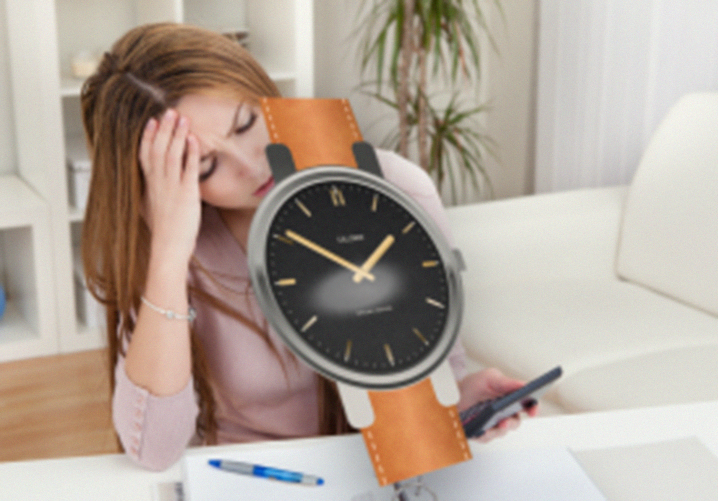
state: 1:51
